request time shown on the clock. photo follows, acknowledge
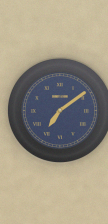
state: 7:09
